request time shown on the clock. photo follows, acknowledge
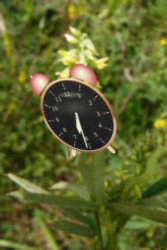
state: 6:31
